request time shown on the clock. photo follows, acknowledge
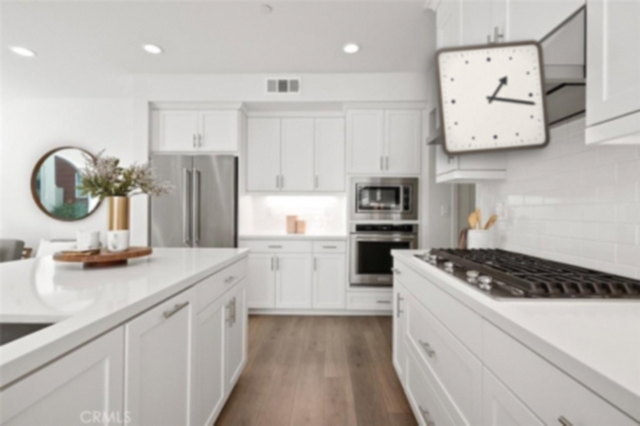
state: 1:17
